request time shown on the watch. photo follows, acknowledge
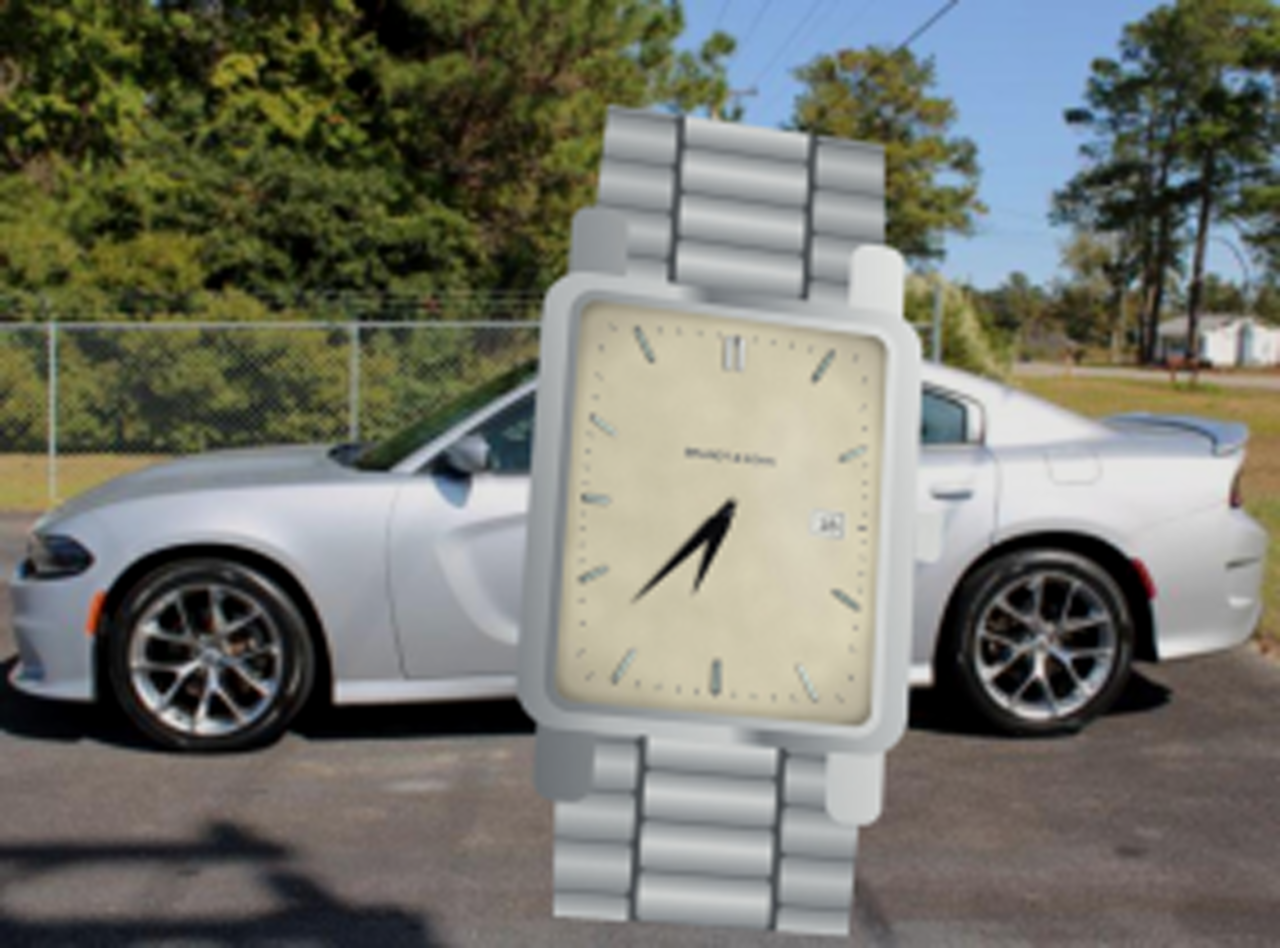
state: 6:37
